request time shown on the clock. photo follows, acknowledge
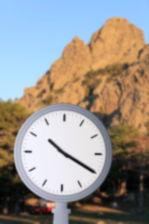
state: 10:20
